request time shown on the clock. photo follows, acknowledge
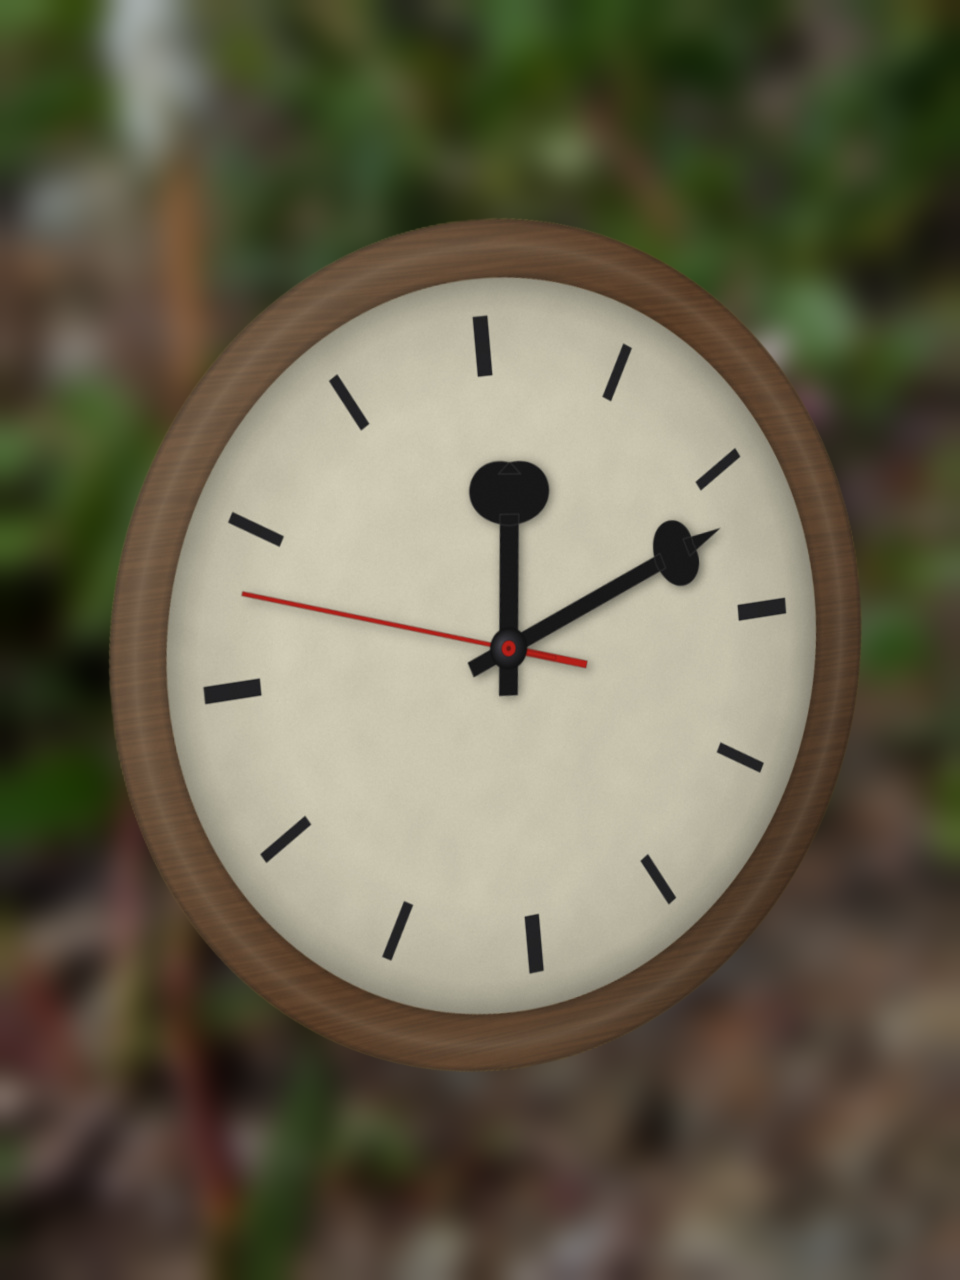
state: 12:11:48
